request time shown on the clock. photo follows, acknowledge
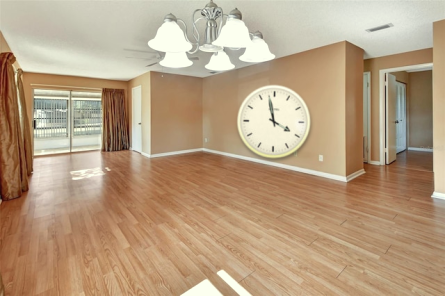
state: 3:58
